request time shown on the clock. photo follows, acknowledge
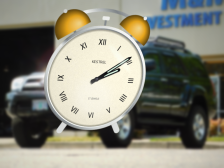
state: 2:09
